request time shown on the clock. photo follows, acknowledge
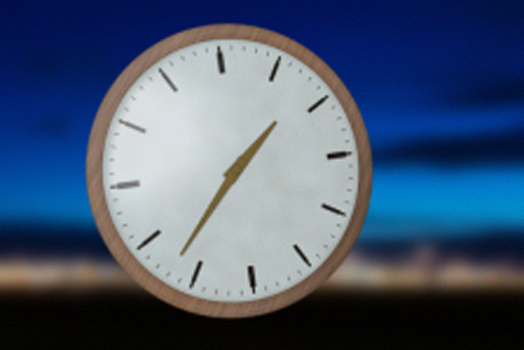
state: 1:37
